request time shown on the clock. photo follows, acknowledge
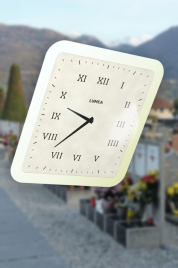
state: 9:37
